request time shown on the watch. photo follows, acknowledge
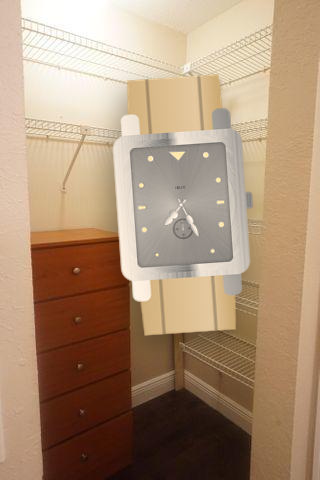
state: 7:26
